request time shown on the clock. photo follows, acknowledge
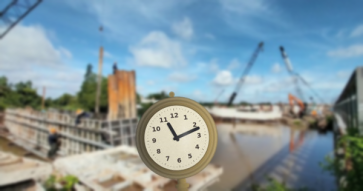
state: 11:12
